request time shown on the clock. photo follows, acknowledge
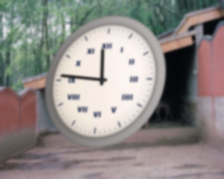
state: 11:46
